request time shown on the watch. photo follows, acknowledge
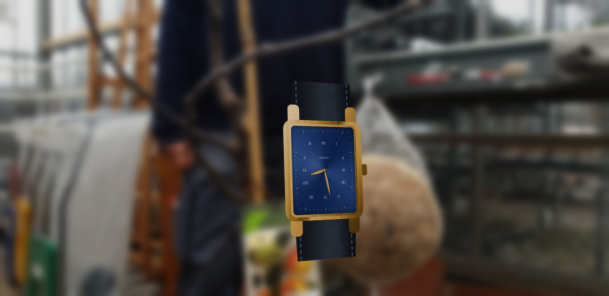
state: 8:28
